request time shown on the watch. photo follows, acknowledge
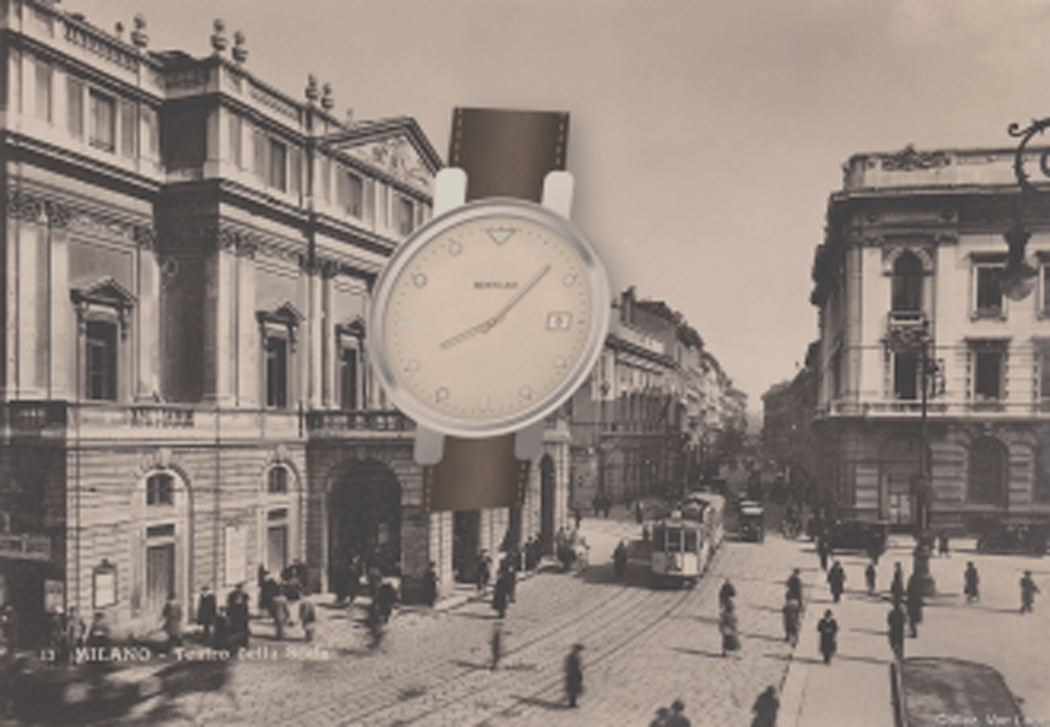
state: 8:07
